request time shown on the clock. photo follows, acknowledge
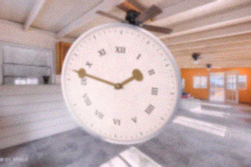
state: 1:47
